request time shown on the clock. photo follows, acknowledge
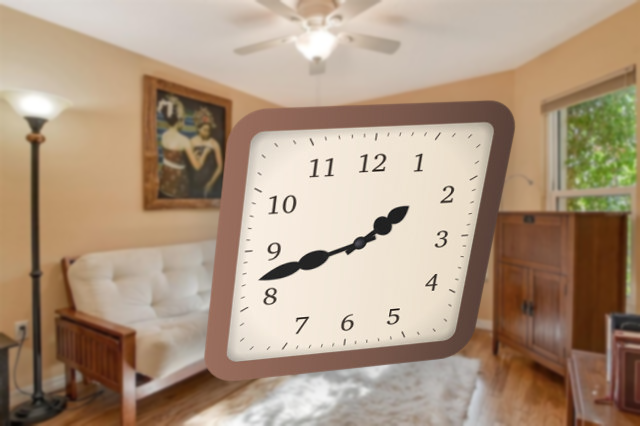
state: 1:42
